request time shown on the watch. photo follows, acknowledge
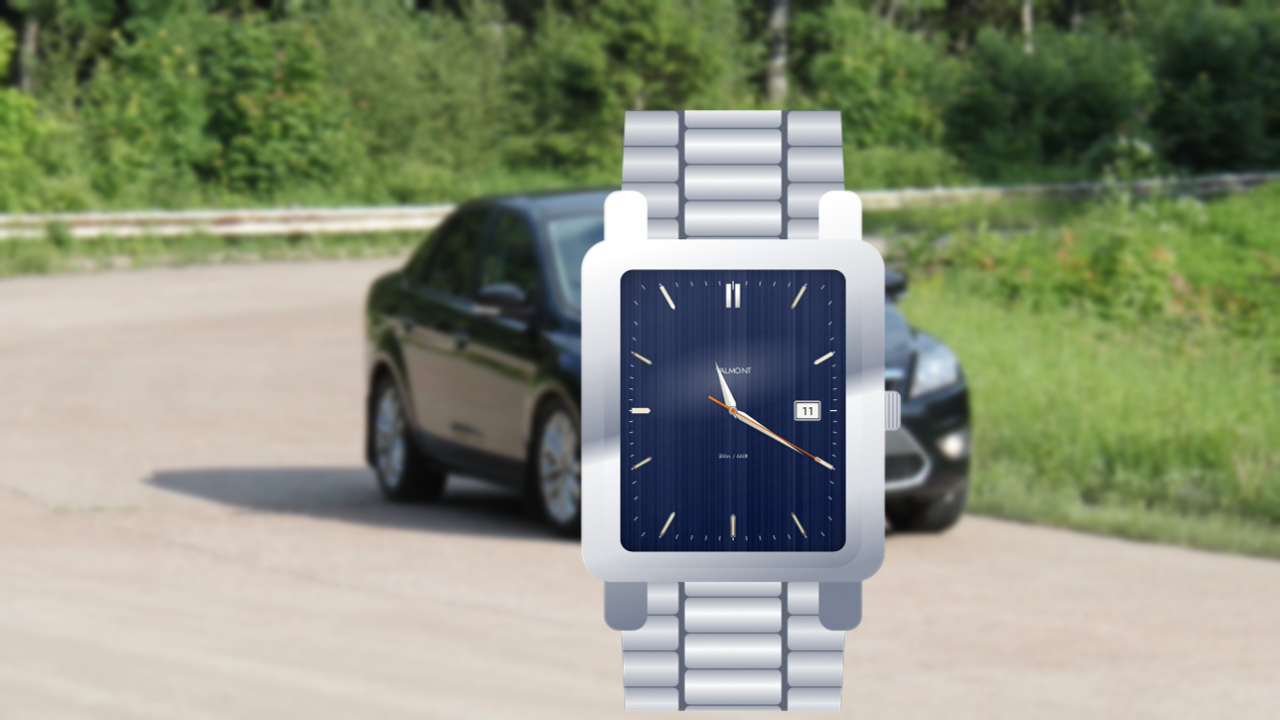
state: 11:20:20
